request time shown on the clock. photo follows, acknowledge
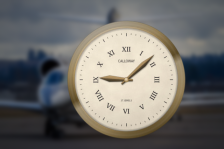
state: 9:08
